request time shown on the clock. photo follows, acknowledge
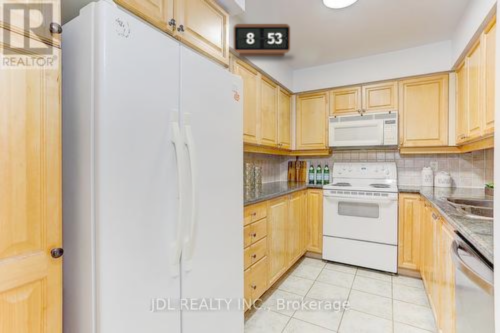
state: 8:53
